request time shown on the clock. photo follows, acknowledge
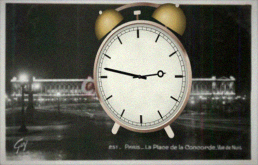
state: 2:47
